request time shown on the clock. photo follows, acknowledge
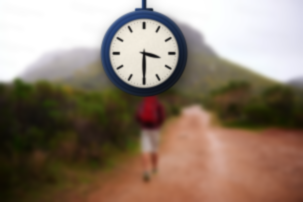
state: 3:30
